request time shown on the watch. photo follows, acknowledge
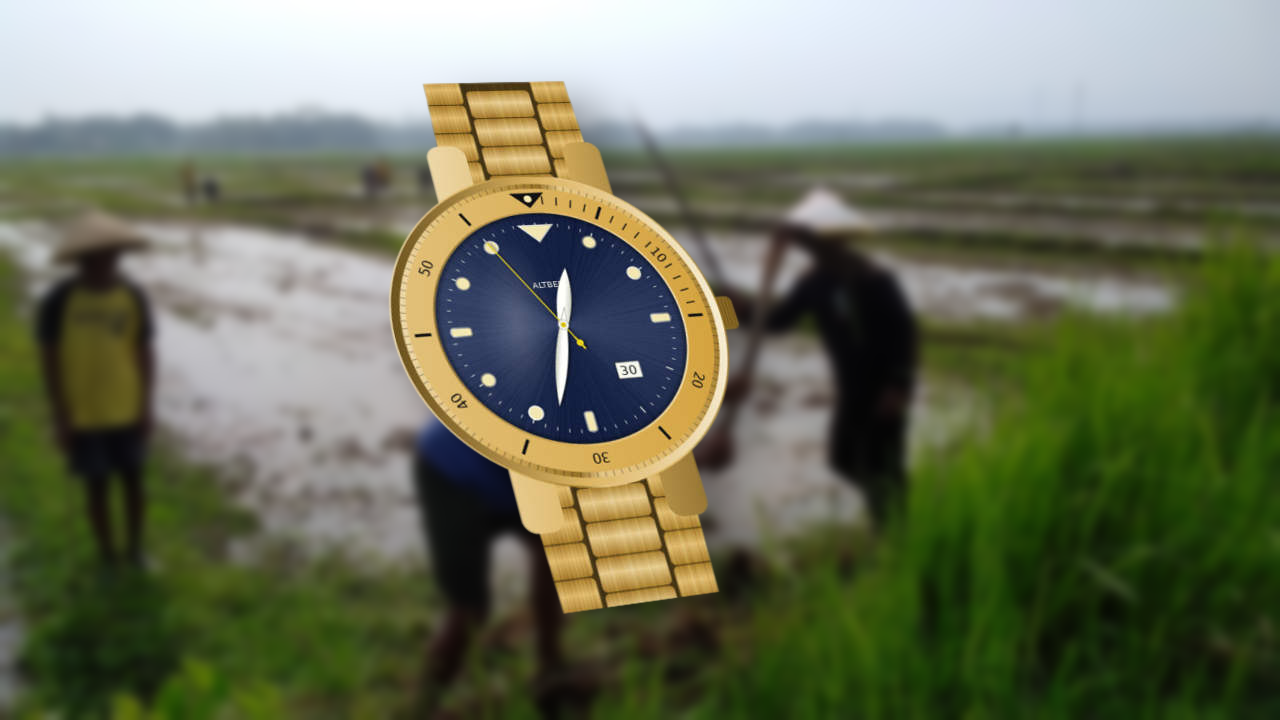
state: 12:32:55
